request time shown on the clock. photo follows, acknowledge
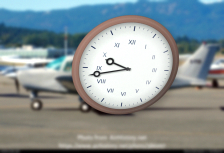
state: 9:43
